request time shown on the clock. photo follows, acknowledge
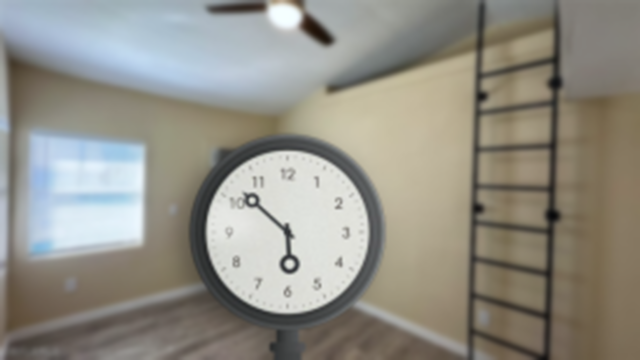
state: 5:52
